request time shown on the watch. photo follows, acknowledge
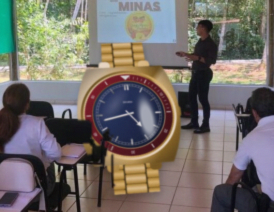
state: 4:43
